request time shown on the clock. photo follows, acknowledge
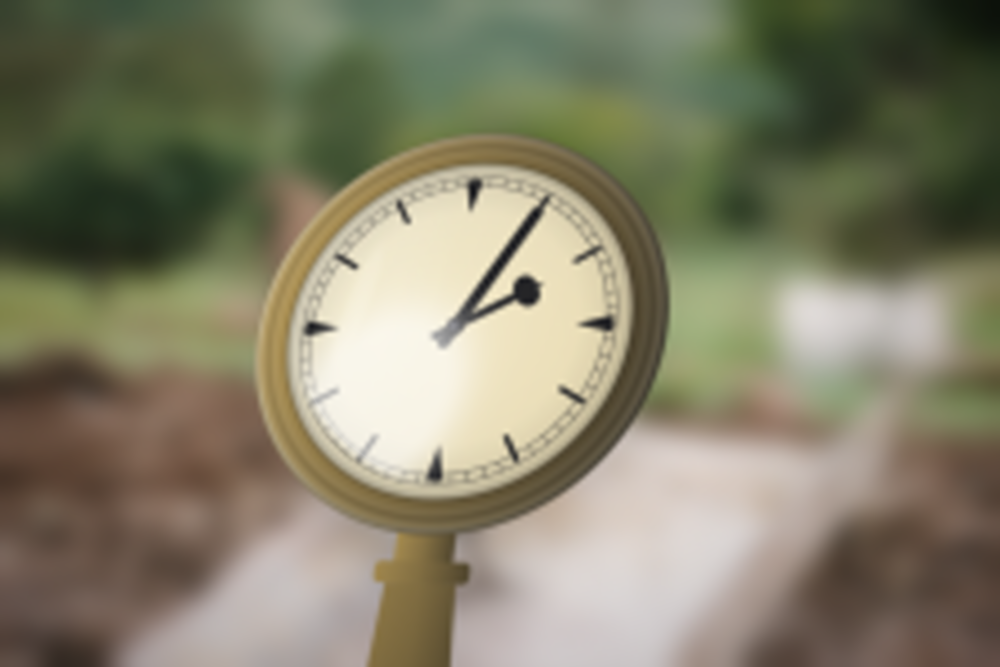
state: 2:05
